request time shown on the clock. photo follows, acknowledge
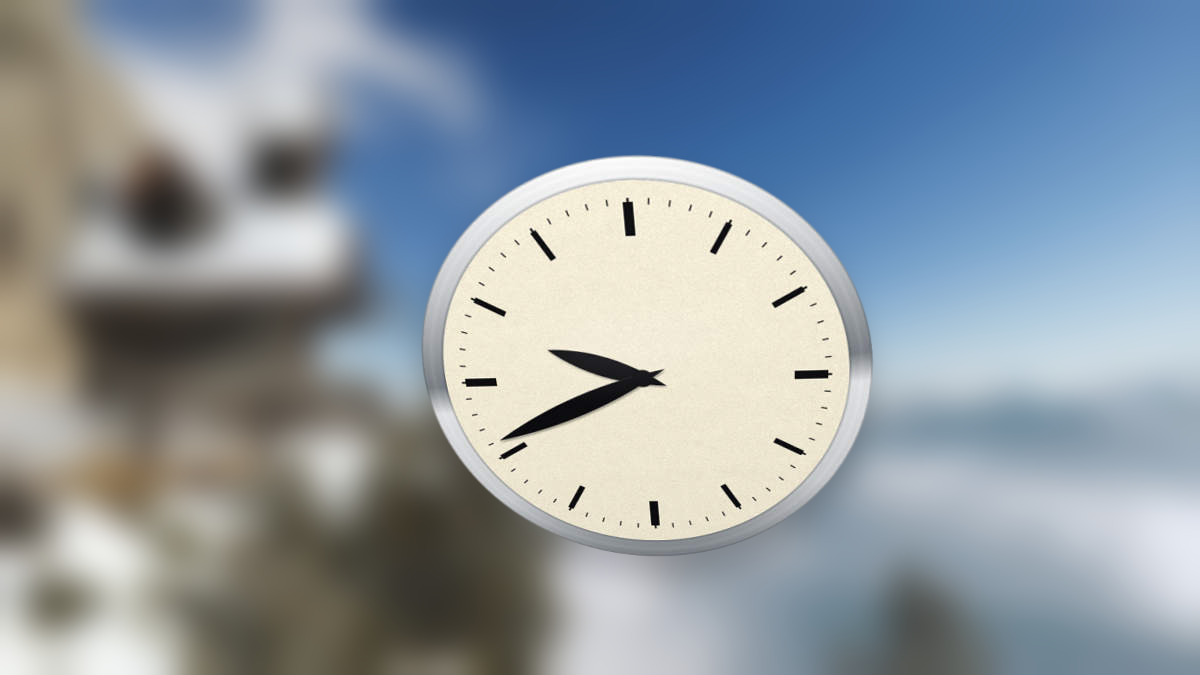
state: 9:41
